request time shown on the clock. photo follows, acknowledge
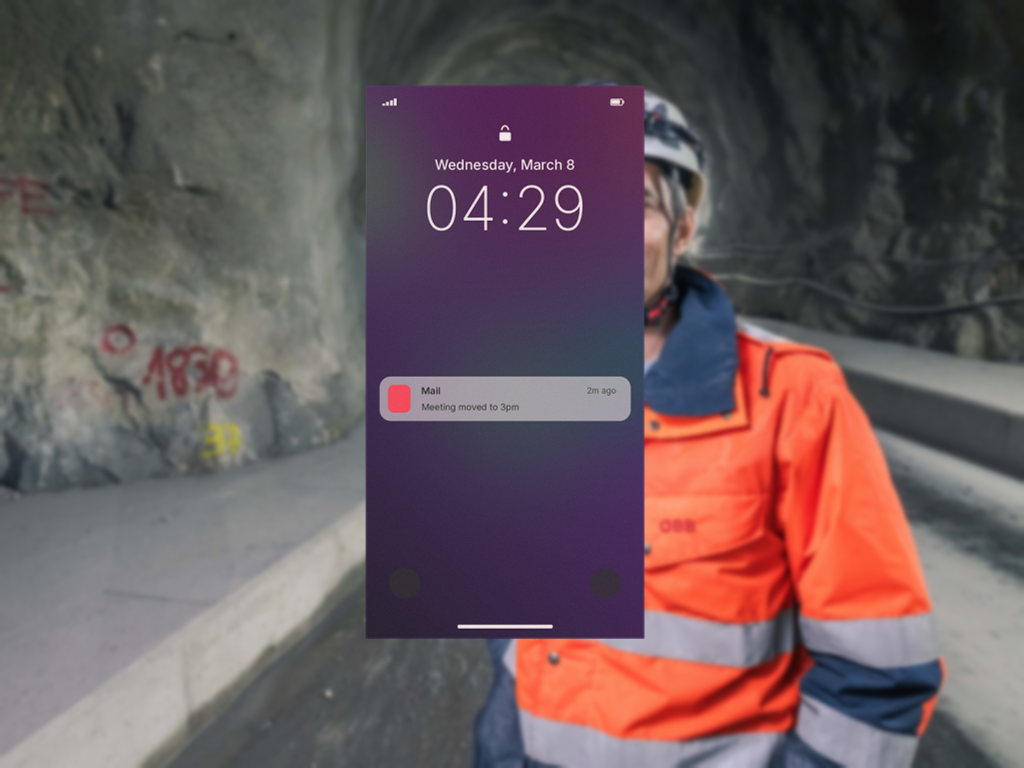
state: 4:29
